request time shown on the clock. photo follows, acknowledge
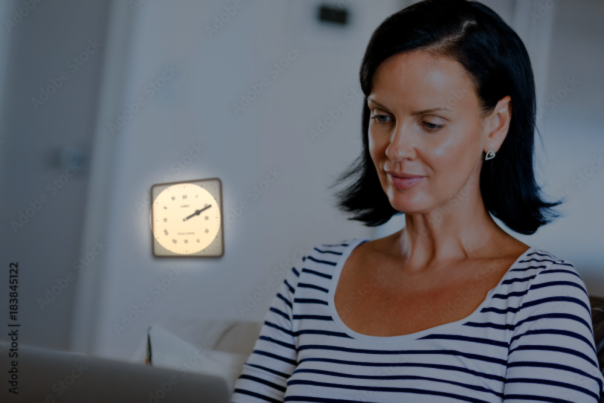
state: 2:11
